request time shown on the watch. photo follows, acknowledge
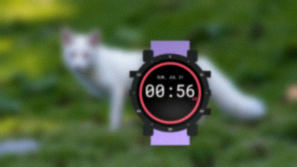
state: 0:56
